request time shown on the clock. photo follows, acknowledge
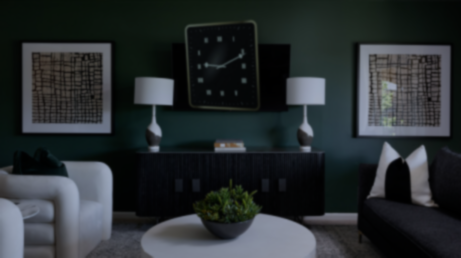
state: 9:11
